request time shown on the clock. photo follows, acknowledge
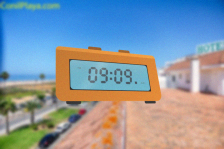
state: 9:09
